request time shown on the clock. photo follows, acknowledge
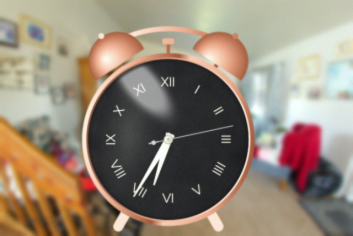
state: 6:35:13
